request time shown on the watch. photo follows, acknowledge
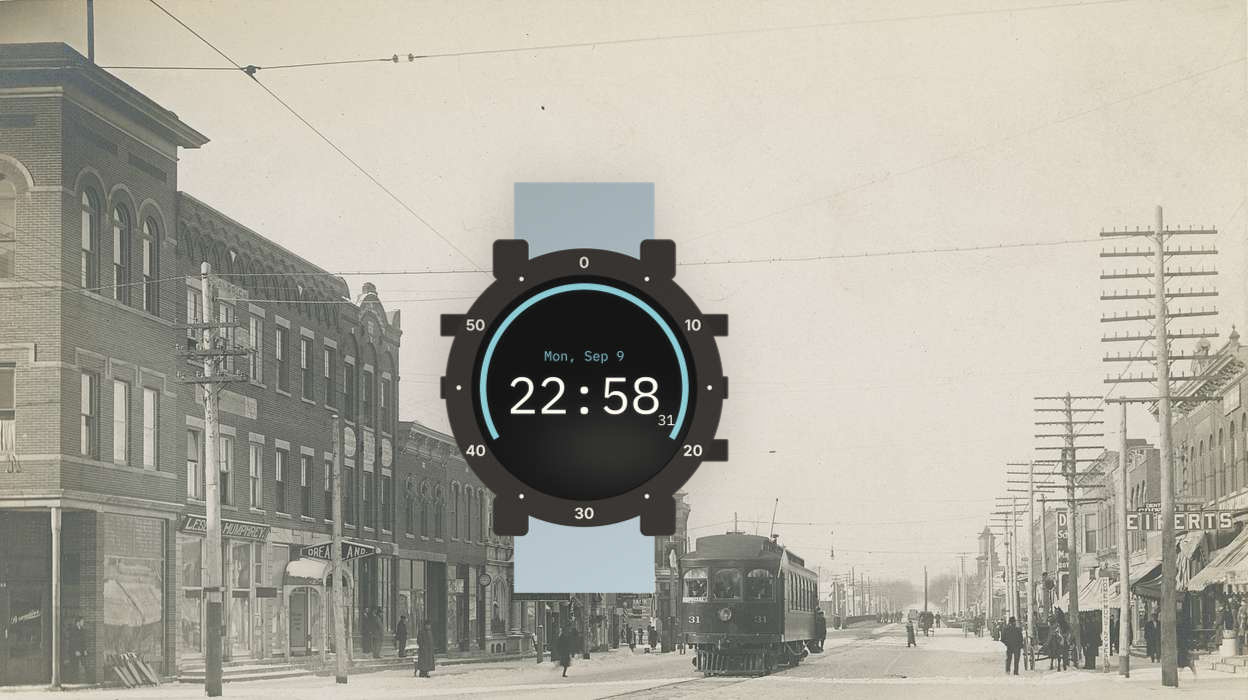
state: 22:58:31
